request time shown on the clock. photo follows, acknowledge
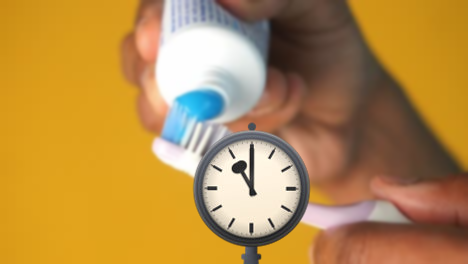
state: 11:00
